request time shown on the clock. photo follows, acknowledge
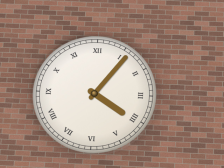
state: 4:06
